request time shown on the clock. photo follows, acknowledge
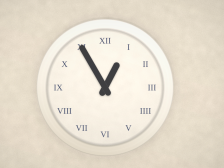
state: 12:55
